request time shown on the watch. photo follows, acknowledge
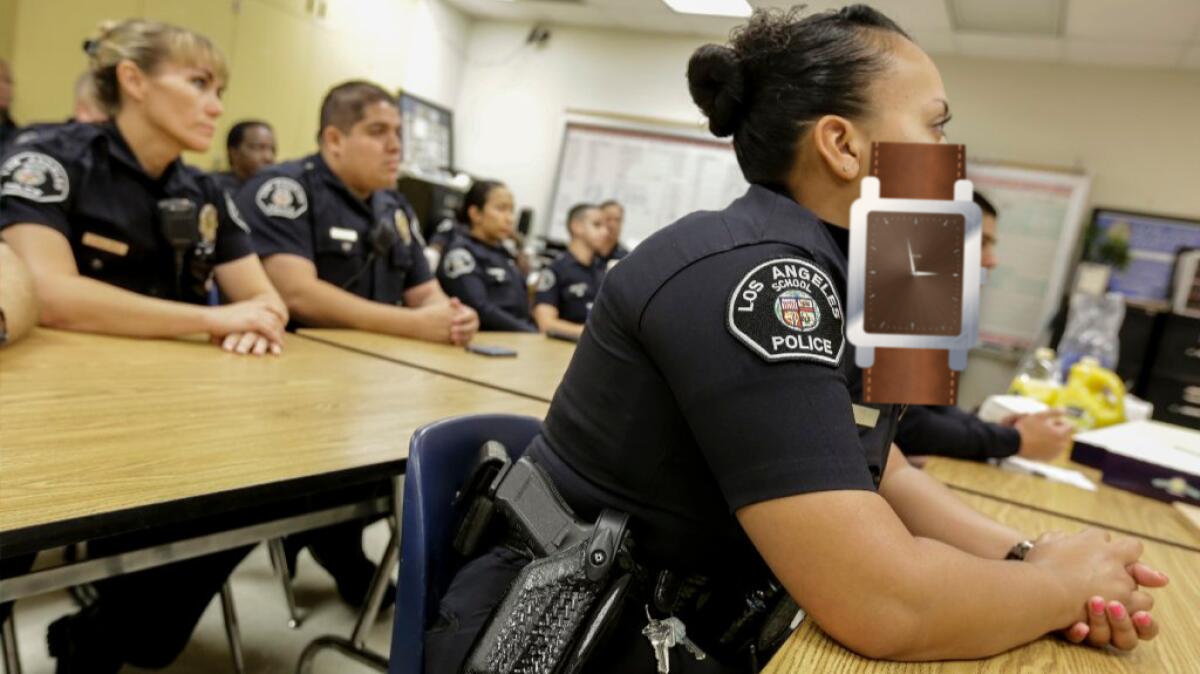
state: 2:58
